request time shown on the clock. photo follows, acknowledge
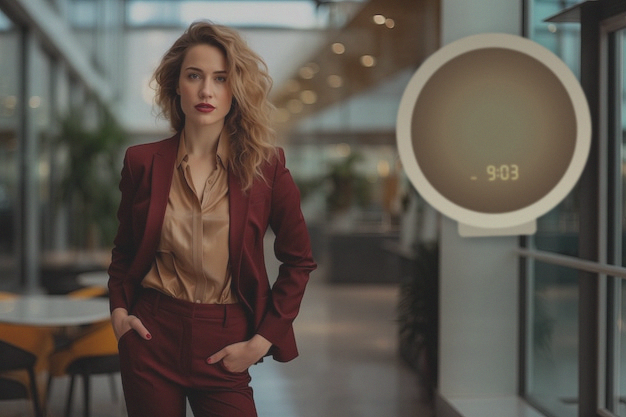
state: 9:03
